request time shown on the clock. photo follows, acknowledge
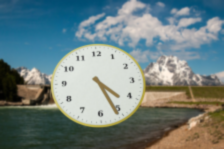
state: 4:26
